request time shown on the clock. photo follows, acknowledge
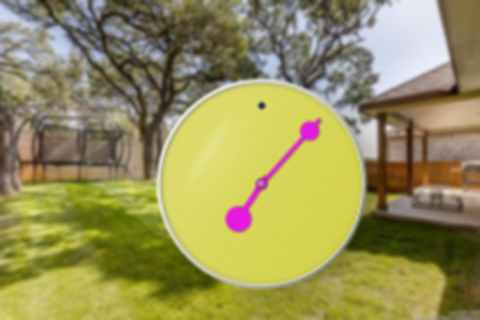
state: 7:07
